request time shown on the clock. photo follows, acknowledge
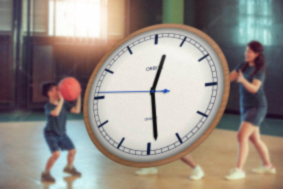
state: 12:28:46
